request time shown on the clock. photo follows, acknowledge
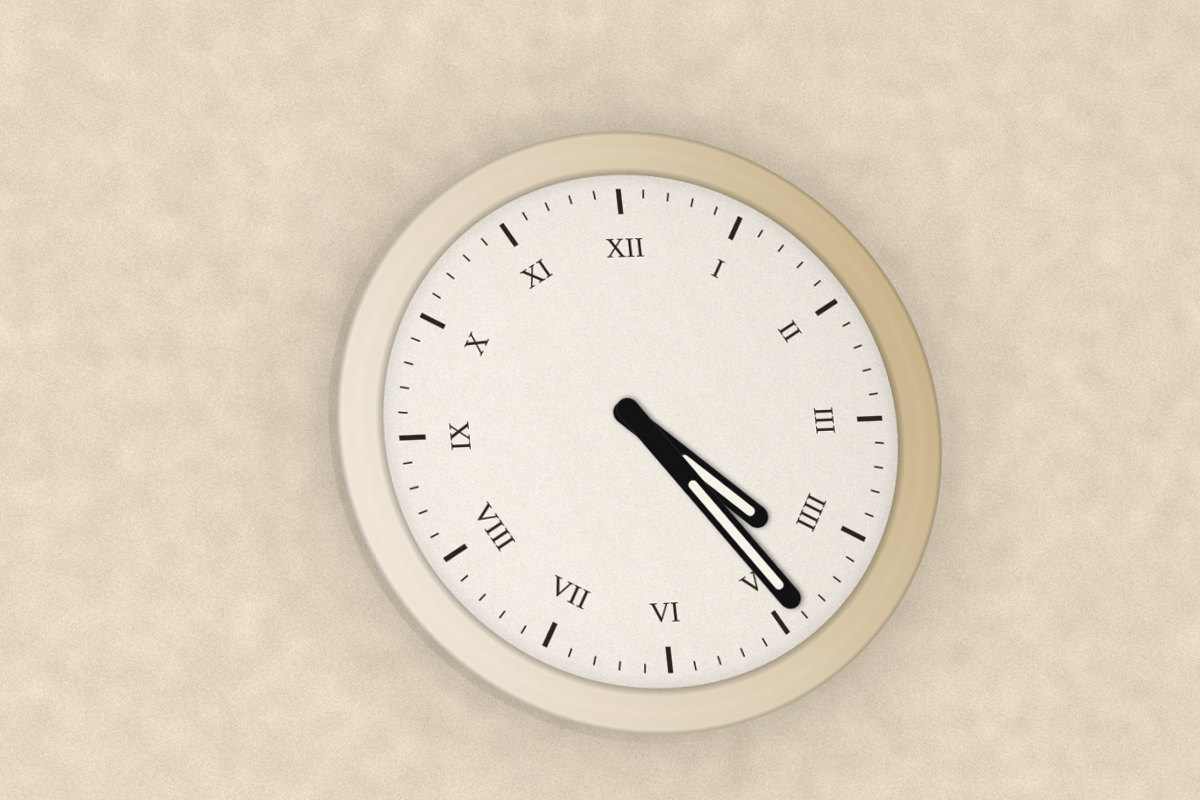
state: 4:24
